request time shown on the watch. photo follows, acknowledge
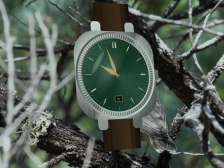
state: 9:57
